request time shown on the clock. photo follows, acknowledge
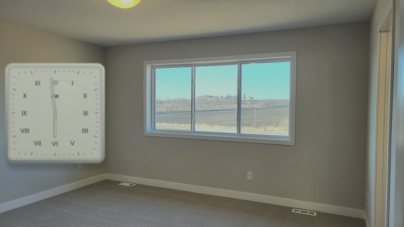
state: 5:59
